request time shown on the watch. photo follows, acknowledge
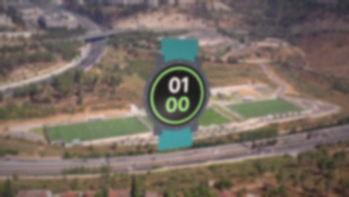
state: 1:00
